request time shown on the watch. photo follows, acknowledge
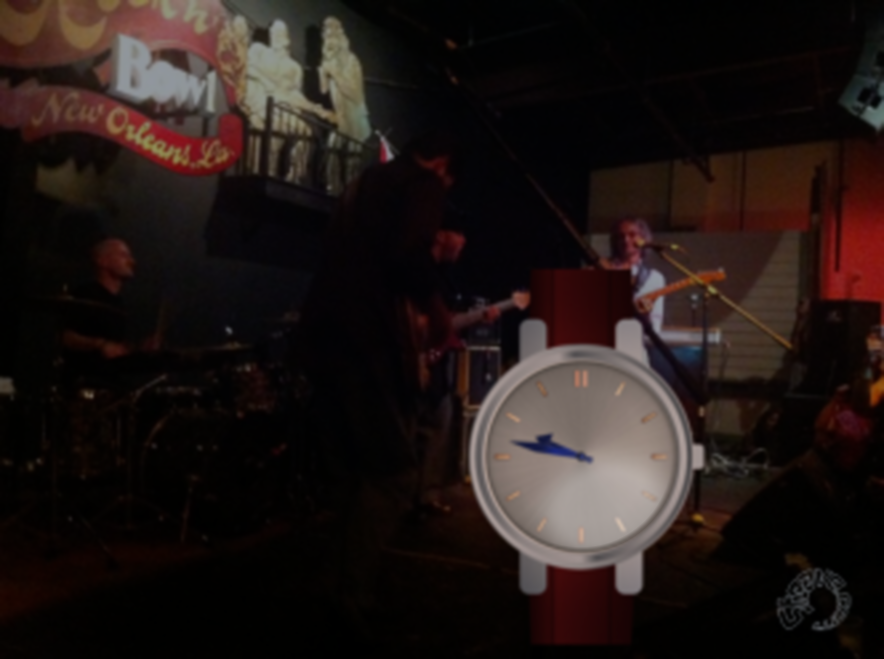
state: 9:47
